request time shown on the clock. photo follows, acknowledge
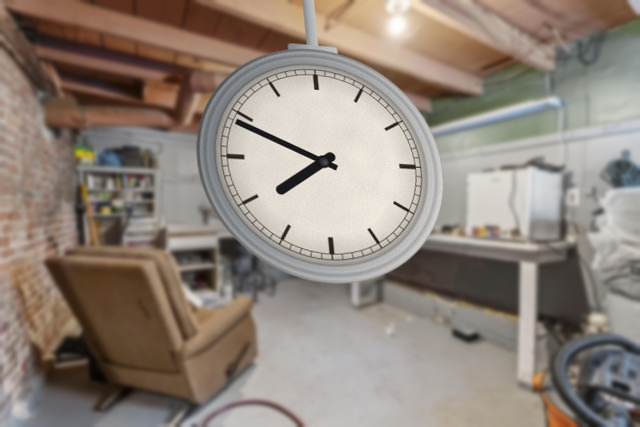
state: 7:49
